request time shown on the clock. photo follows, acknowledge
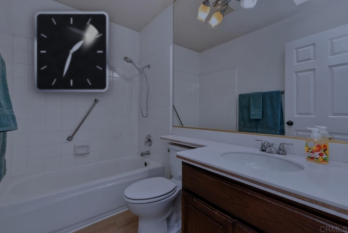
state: 1:33
